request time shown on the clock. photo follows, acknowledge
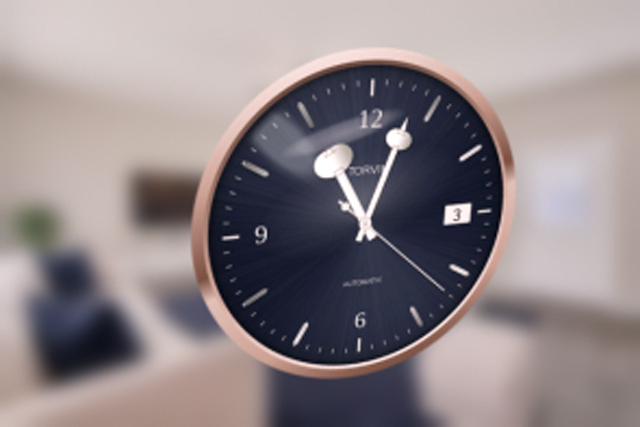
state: 11:03:22
